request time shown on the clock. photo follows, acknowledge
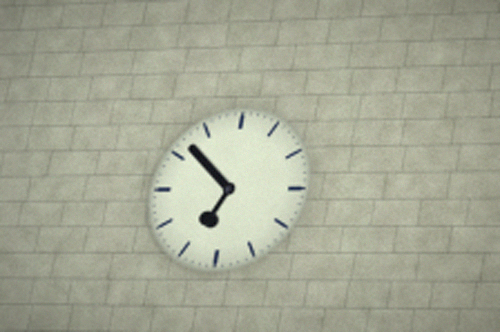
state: 6:52
